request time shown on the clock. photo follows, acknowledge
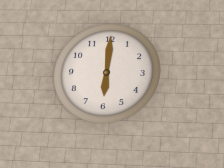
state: 6:00
